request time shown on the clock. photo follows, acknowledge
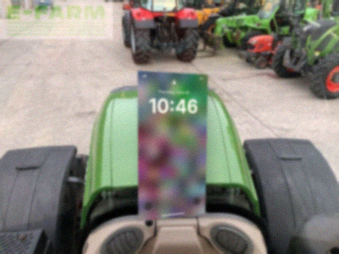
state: 10:46
